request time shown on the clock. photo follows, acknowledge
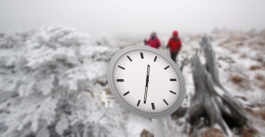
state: 12:33
